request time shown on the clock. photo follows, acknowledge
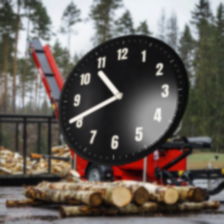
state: 10:41
